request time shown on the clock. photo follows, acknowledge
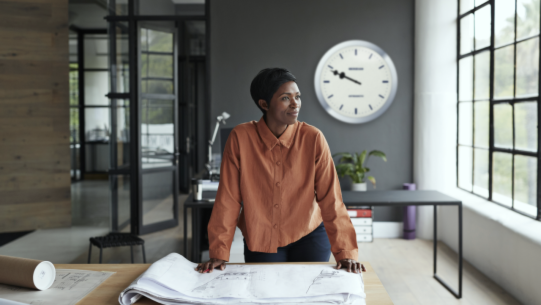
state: 9:49
